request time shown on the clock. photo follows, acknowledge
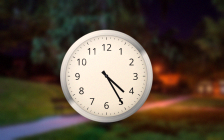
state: 4:25
